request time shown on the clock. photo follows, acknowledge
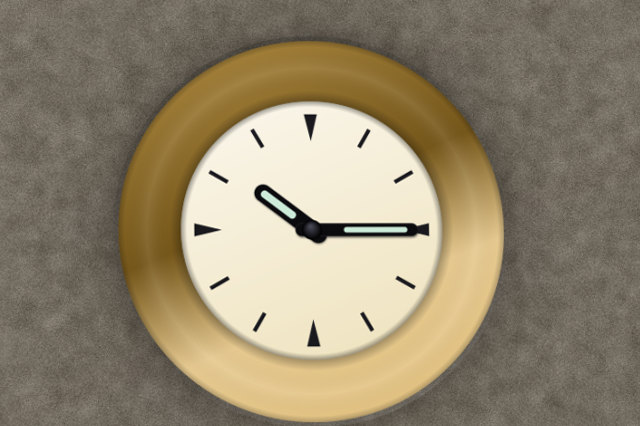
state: 10:15
